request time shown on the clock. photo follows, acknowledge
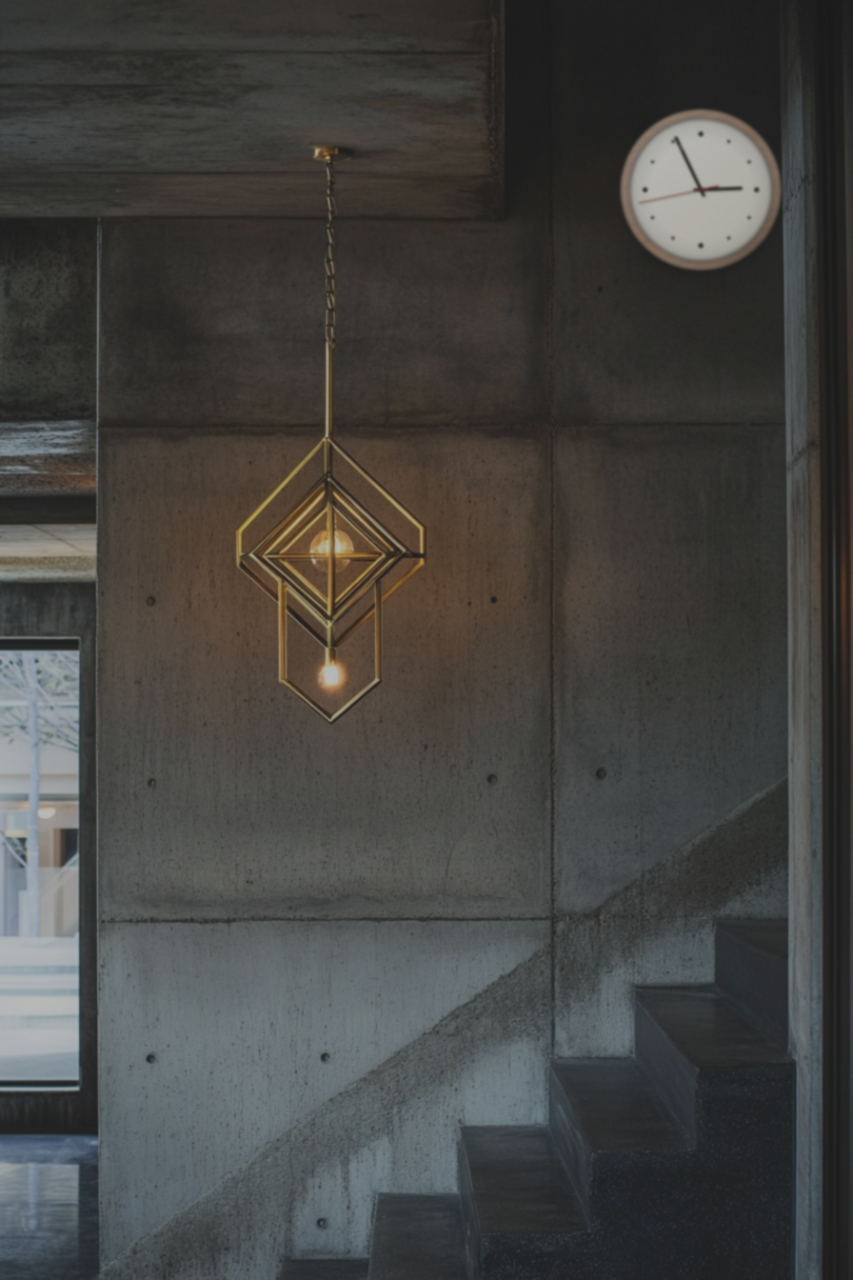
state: 2:55:43
